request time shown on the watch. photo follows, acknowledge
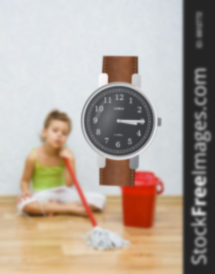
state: 3:15
